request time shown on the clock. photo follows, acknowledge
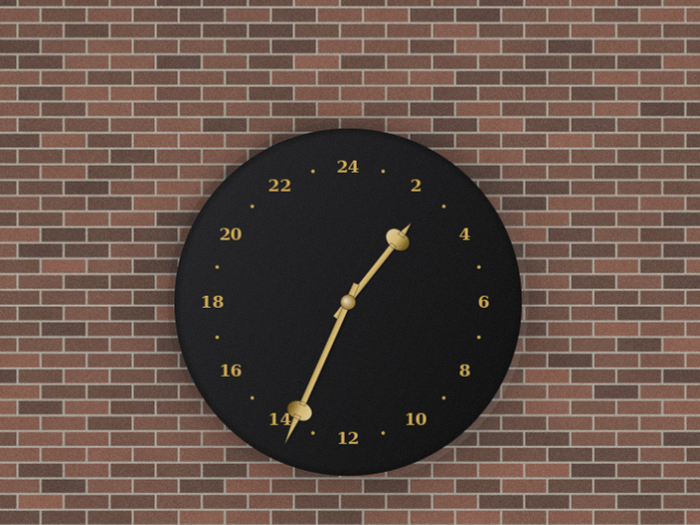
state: 2:34
